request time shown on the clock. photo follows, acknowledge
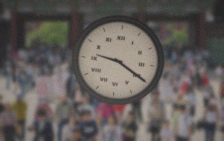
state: 9:20
